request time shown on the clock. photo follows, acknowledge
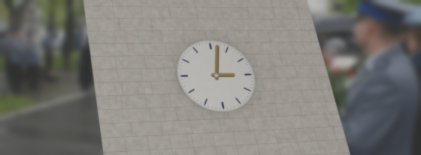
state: 3:02
